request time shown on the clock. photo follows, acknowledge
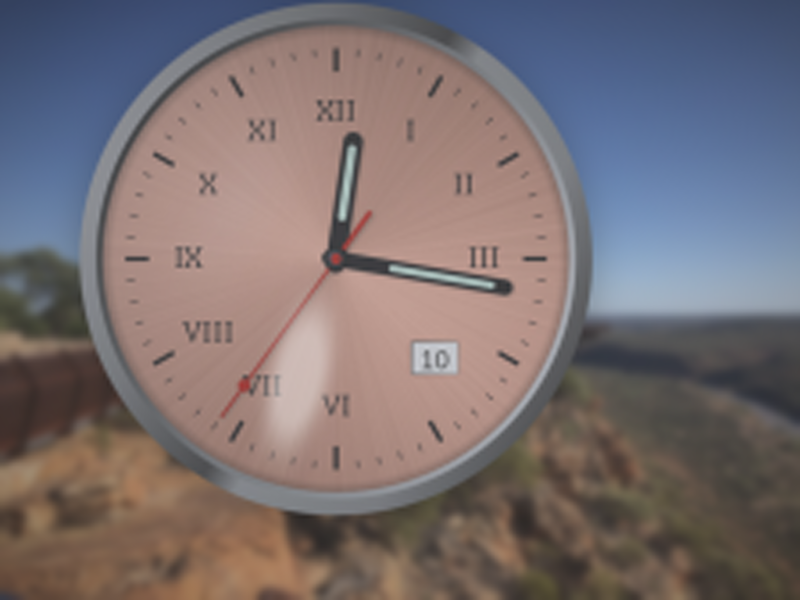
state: 12:16:36
